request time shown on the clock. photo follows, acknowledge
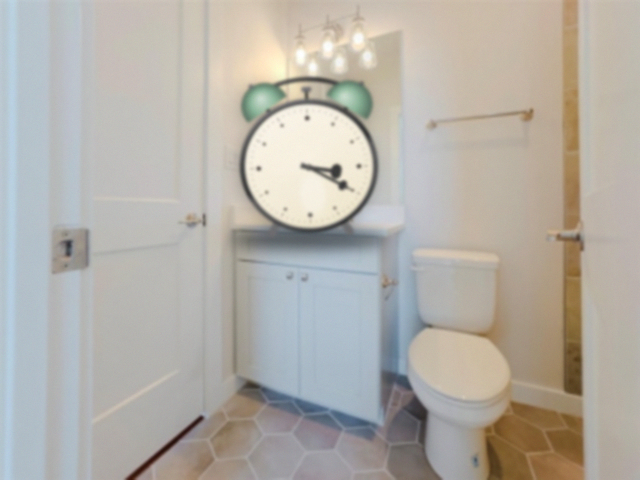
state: 3:20
